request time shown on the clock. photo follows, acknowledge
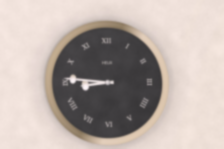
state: 8:46
